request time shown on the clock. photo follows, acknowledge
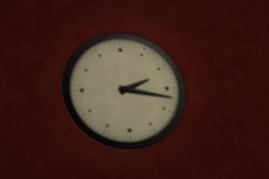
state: 2:17
